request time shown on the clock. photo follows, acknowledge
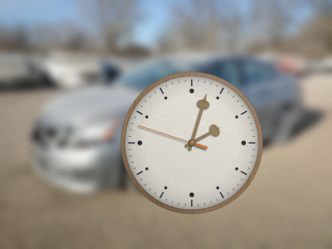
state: 2:02:48
